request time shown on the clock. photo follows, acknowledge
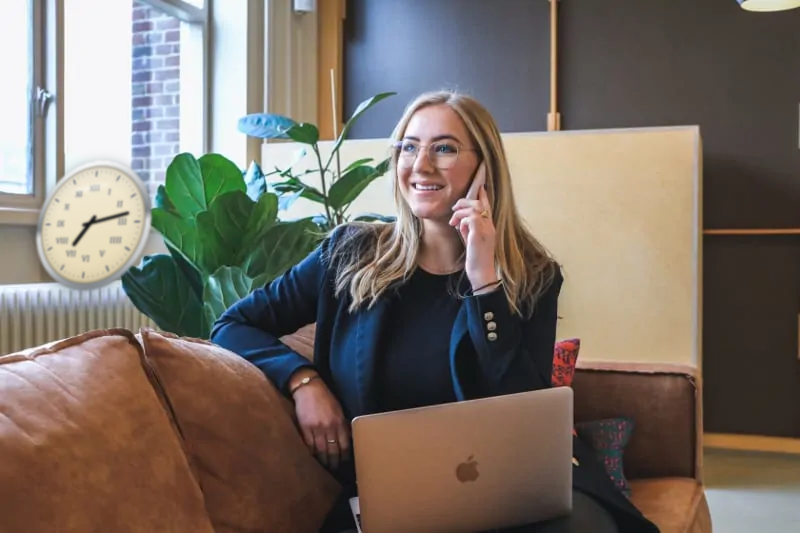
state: 7:13
